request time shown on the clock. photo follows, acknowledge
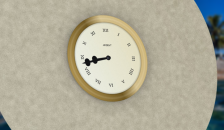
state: 8:43
